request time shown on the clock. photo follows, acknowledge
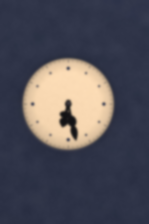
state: 6:28
